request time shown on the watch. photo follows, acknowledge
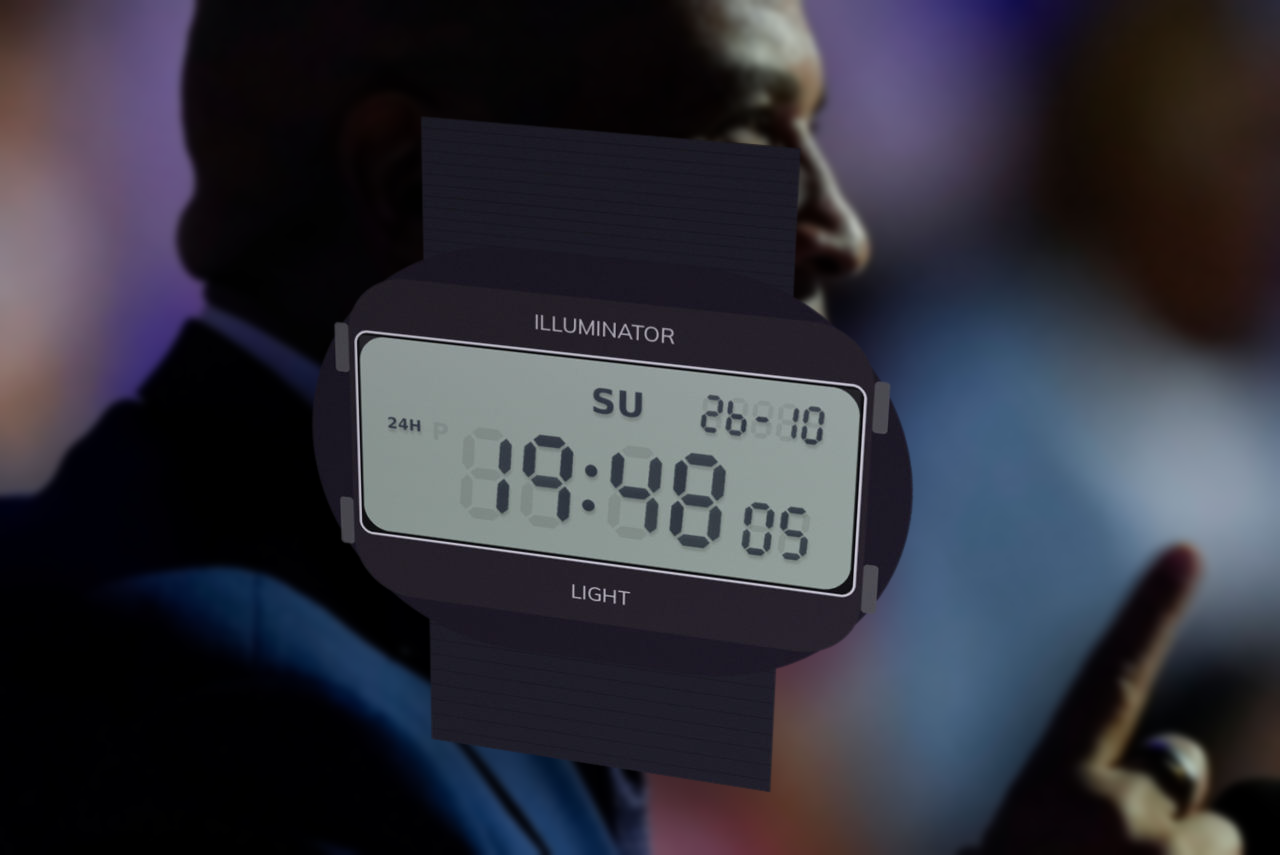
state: 19:48:05
